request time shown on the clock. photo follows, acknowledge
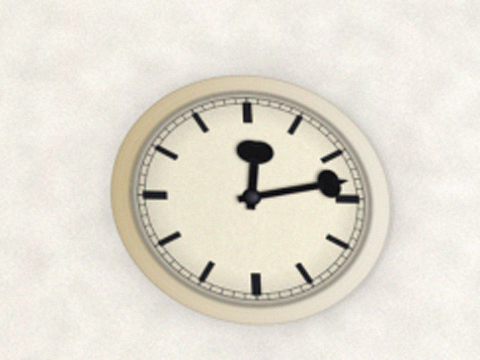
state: 12:13
